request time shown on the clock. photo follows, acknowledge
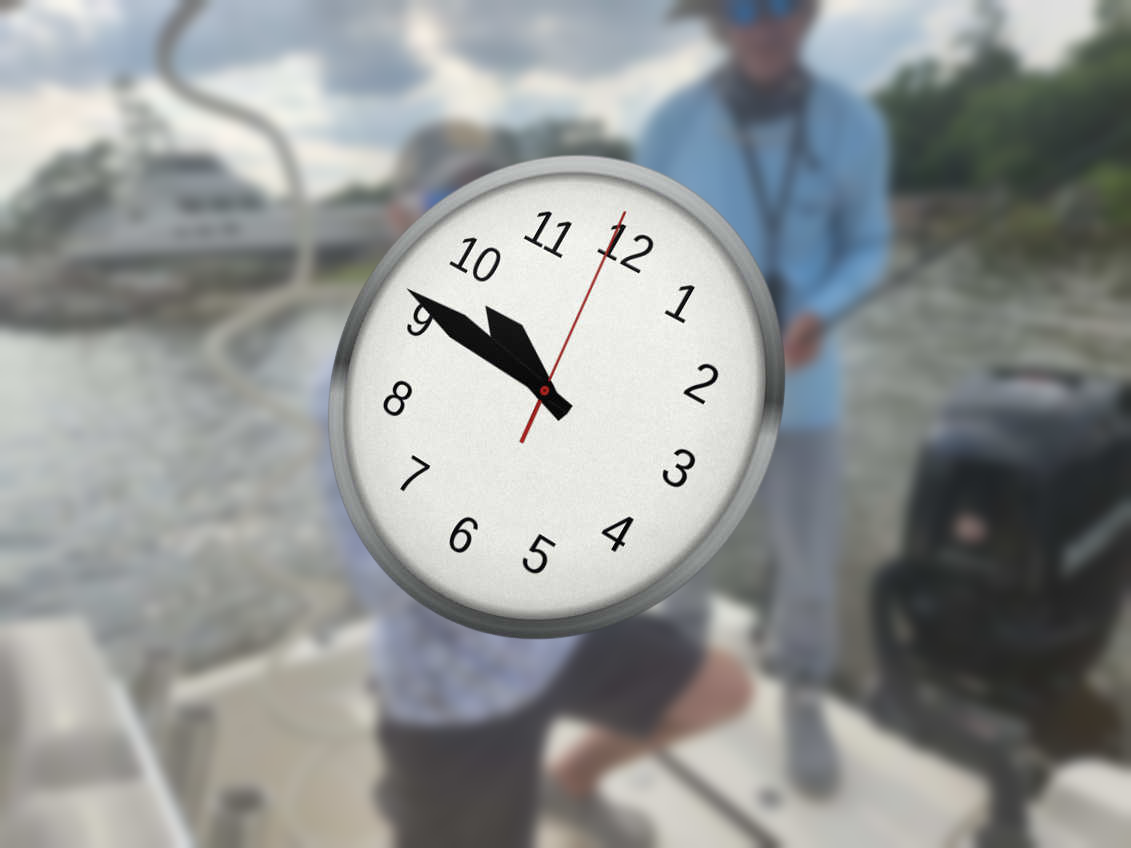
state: 9:45:59
